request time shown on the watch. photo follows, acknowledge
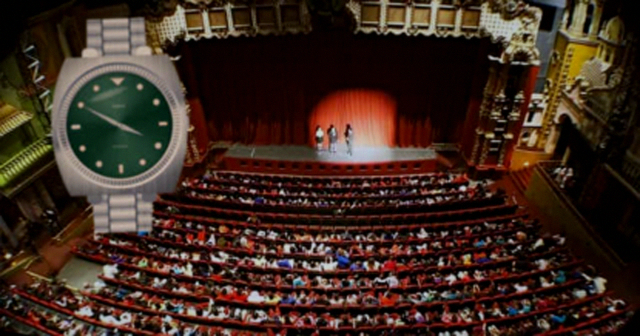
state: 3:50
